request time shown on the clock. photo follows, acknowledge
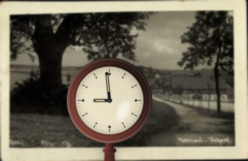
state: 8:59
